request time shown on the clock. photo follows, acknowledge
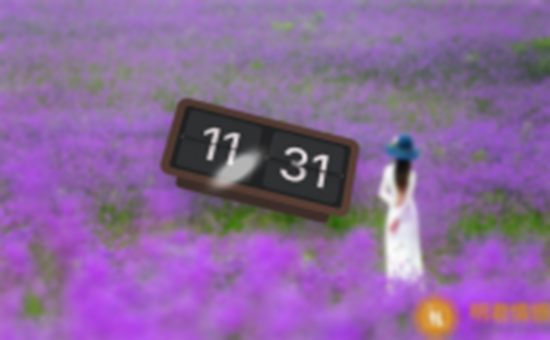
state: 11:31
